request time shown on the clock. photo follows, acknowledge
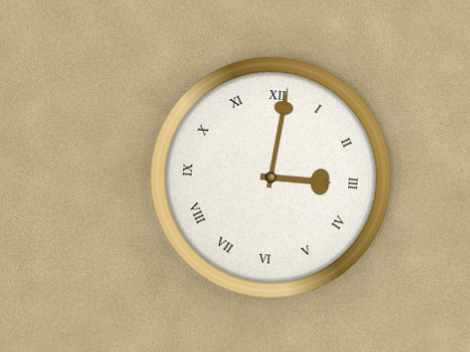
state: 3:01
